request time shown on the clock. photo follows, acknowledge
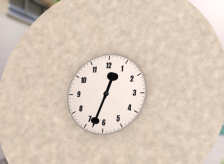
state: 12:33
